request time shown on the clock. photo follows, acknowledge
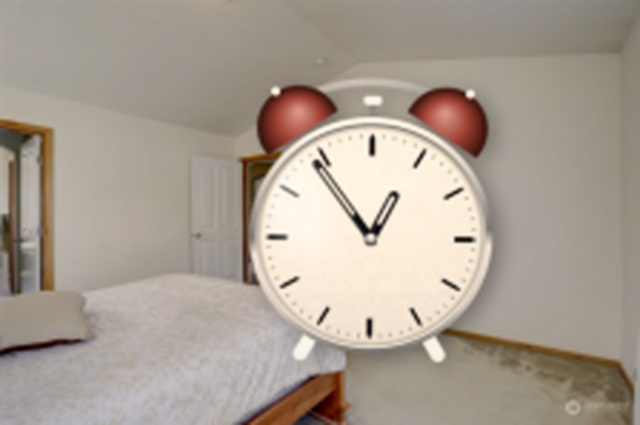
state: 12:54
